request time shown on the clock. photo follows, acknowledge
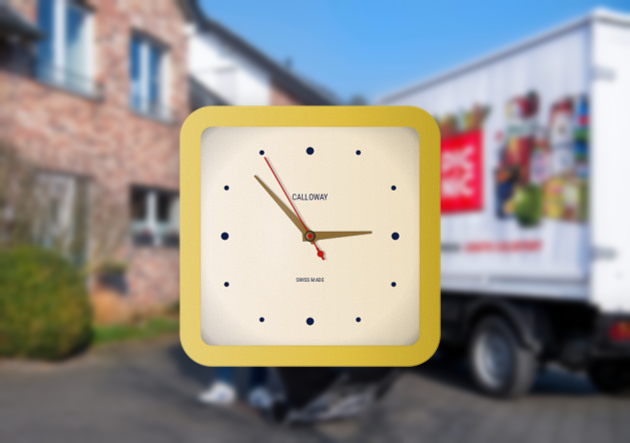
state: 2:52:55
